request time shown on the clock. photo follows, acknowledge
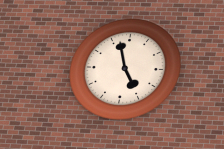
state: 4:57
